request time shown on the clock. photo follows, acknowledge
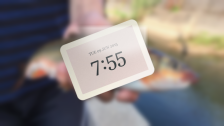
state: 7:55
